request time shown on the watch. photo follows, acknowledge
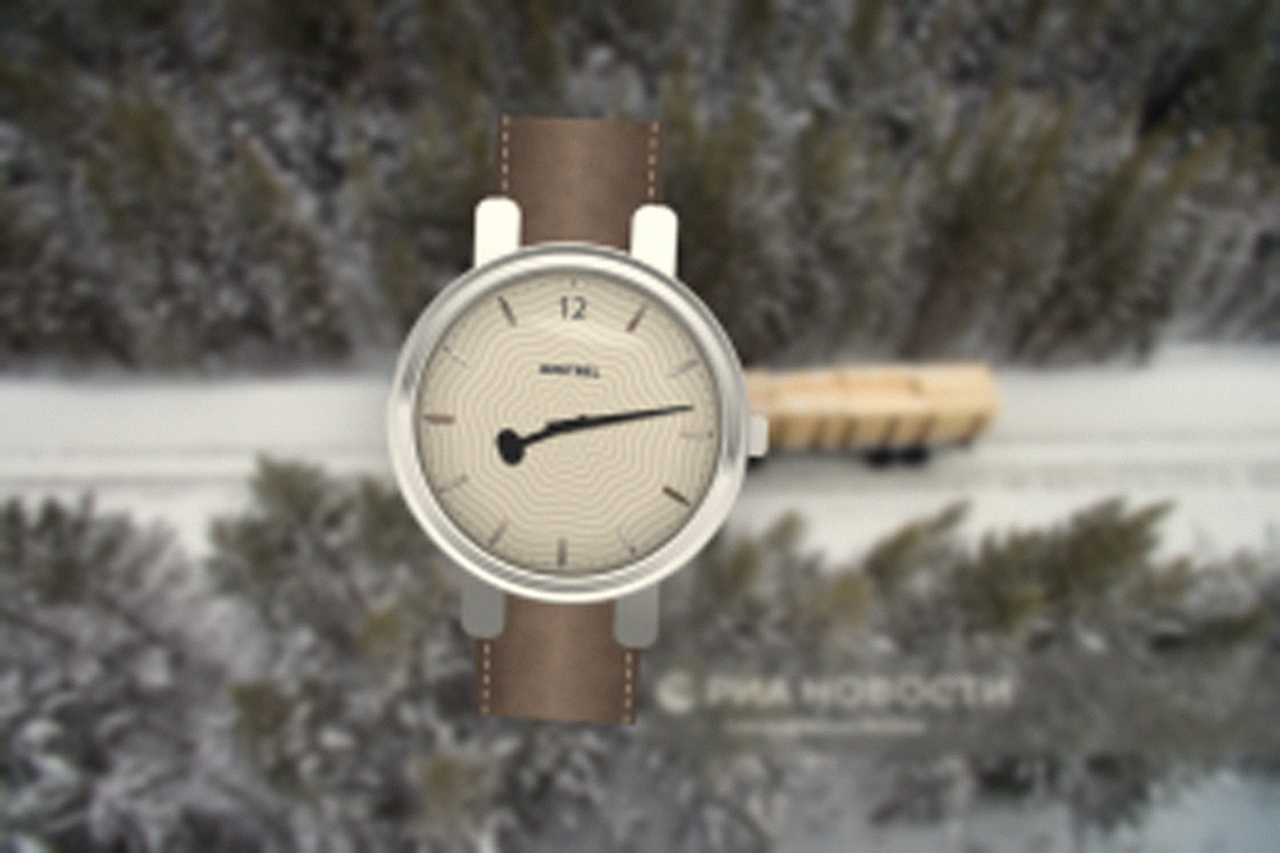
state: 8:13
